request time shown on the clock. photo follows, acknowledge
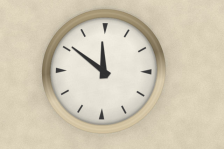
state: 11:51
